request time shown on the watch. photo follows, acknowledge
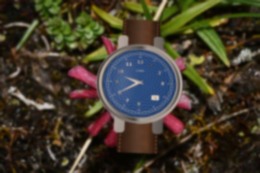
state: 9:40
